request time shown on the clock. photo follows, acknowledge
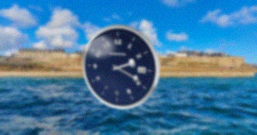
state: 2:19
